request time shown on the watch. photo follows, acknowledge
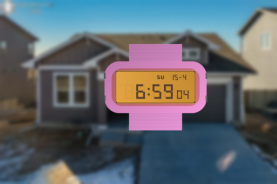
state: 6:59:04
